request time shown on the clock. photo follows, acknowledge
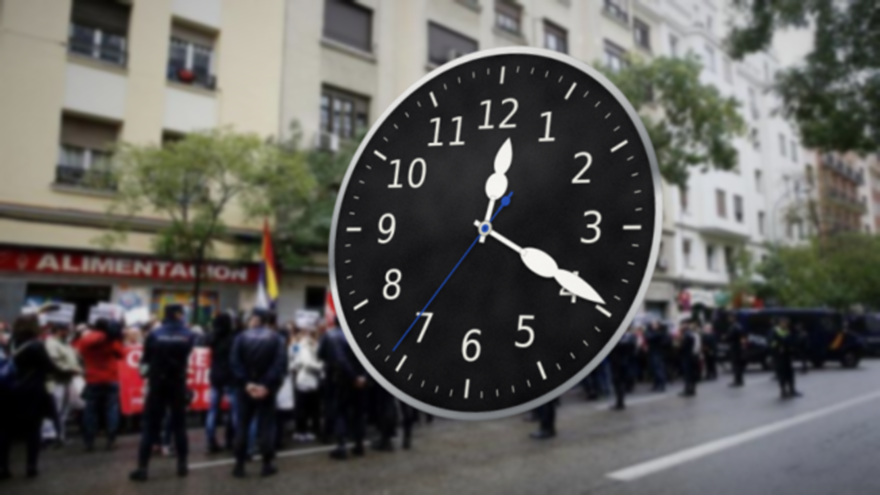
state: 12:19:36
